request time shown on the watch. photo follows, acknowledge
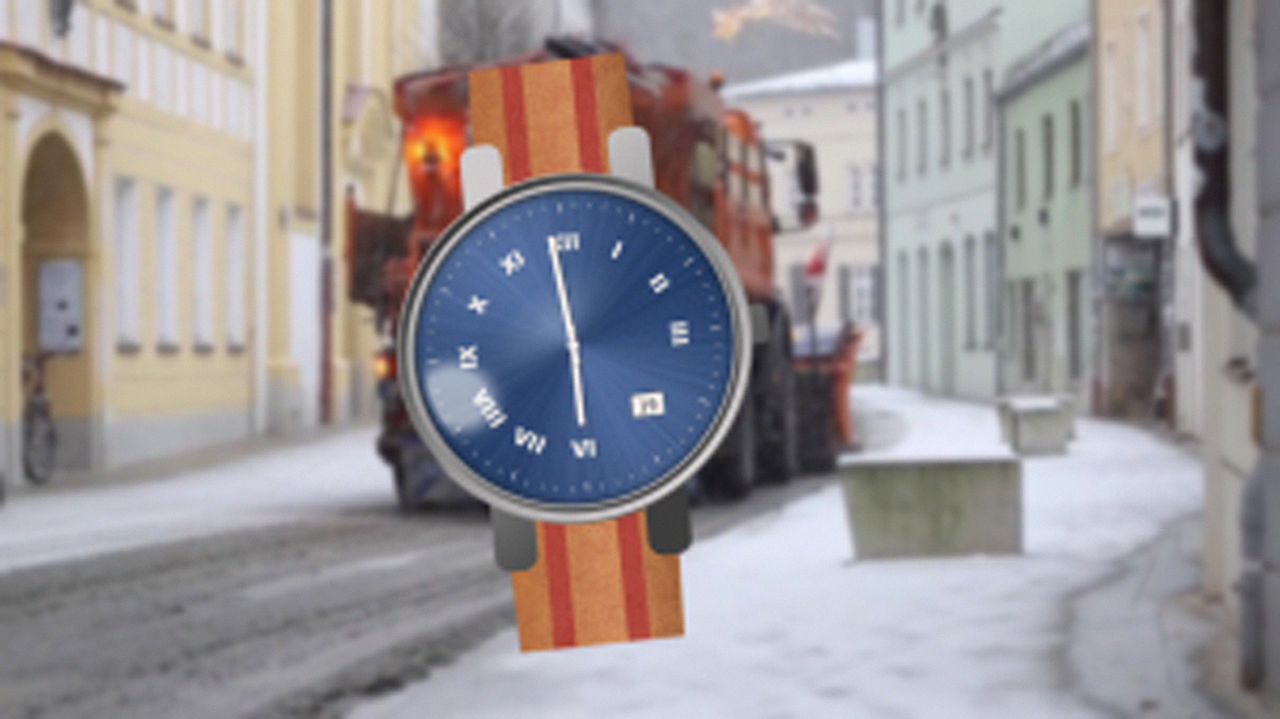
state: 5:59
